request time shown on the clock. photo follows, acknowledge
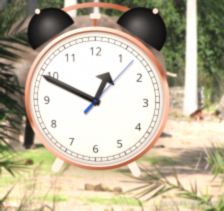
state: 12:49:07
